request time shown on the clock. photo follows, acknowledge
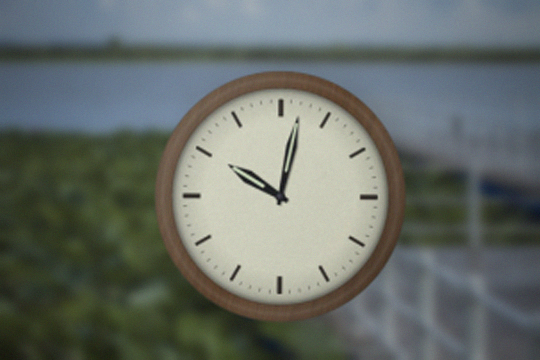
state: 10:02
